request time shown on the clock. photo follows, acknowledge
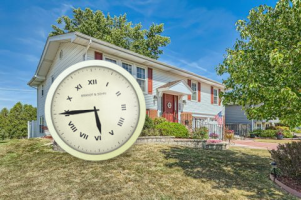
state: 5:45
